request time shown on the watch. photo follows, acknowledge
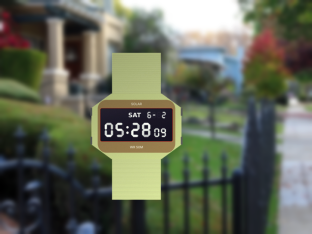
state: 5:28:09
